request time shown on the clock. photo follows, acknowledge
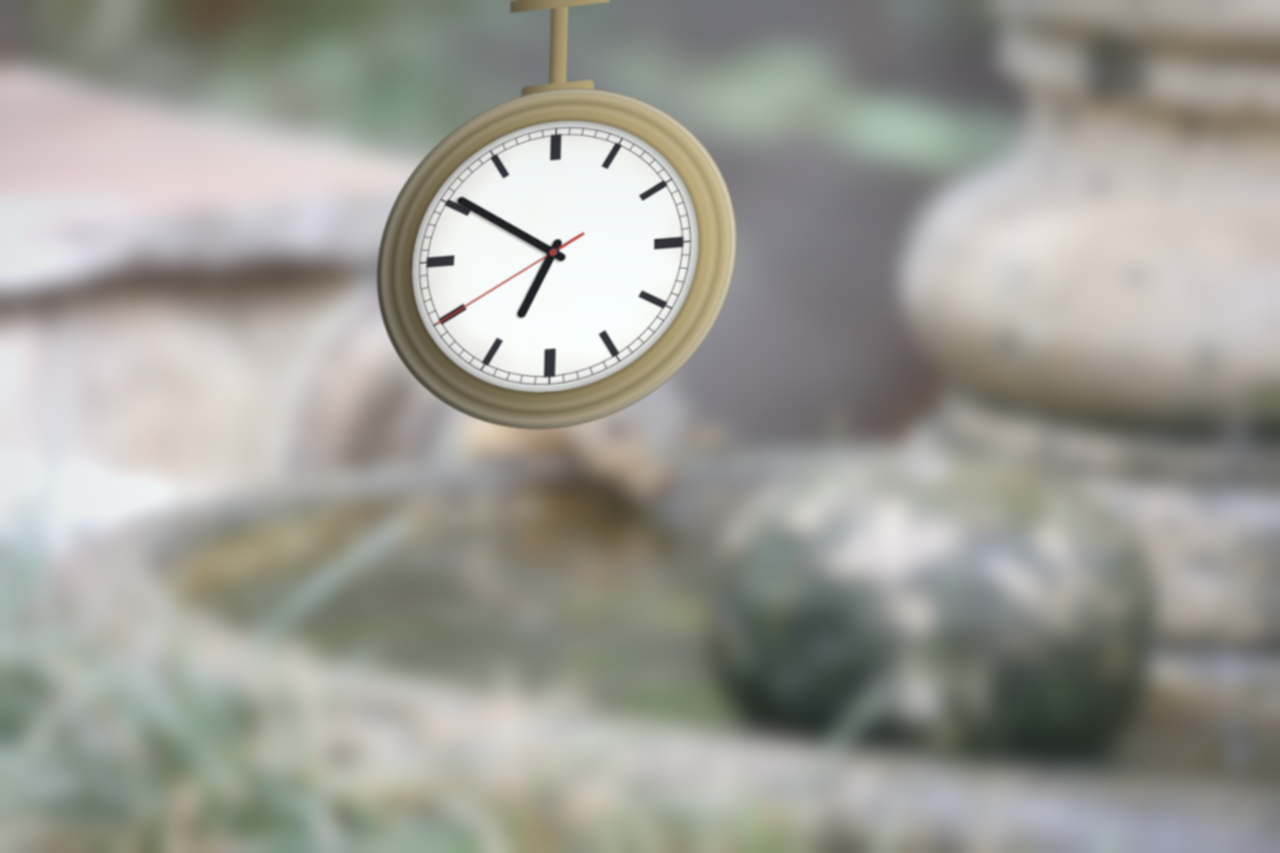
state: 6:50:40
